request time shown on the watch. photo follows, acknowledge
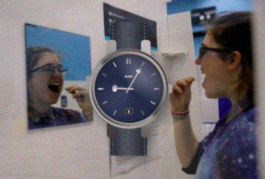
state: 9:05
